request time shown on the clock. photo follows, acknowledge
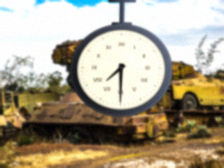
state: 7:30
